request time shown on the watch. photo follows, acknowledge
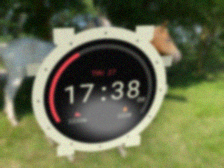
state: 17:38
